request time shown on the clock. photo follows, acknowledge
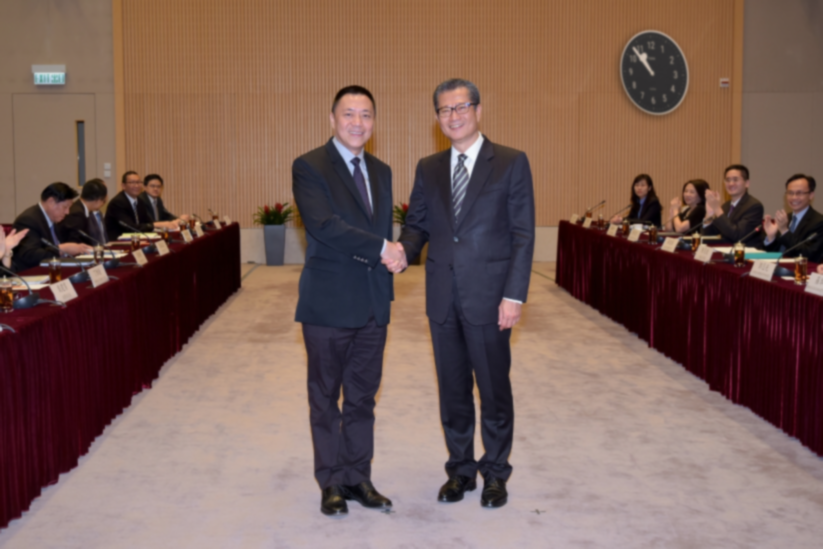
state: 10:53
